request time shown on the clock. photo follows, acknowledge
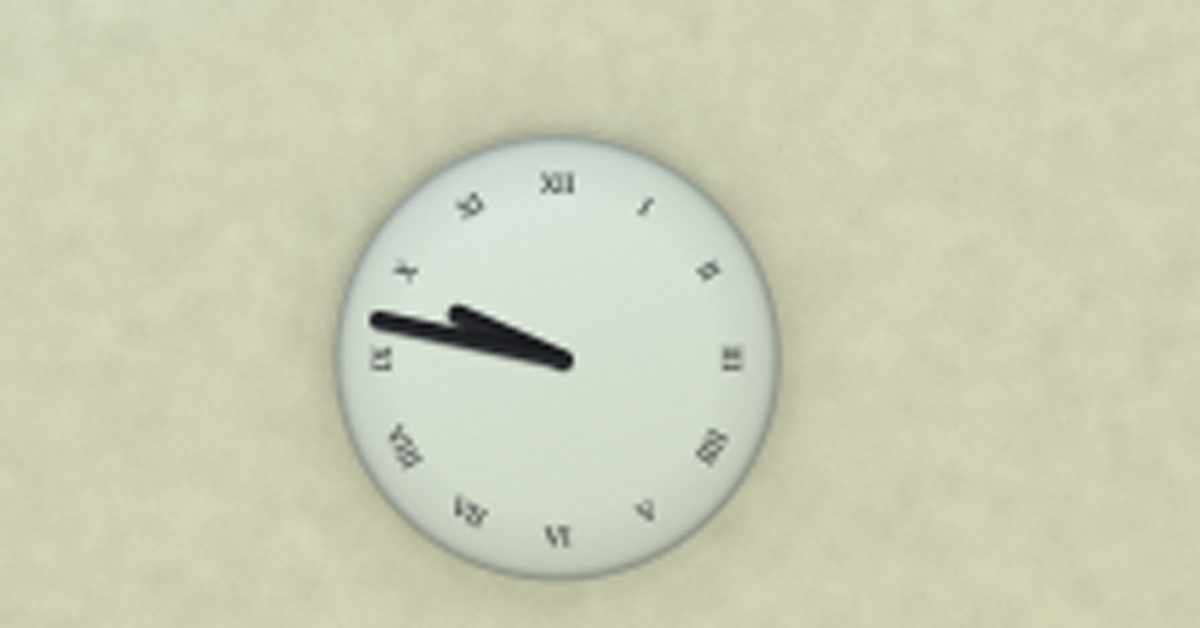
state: 9:47
